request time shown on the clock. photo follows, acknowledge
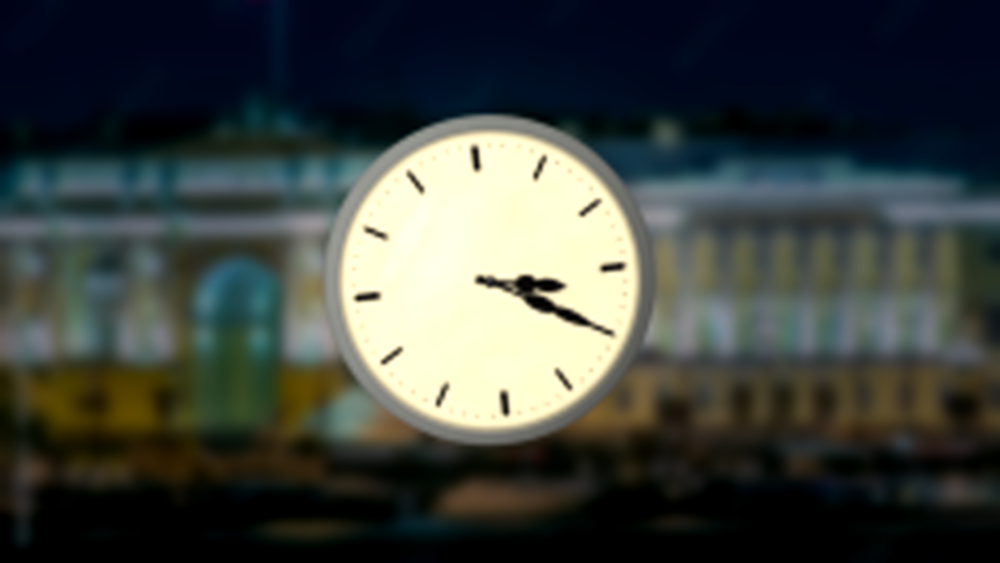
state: 3:20
